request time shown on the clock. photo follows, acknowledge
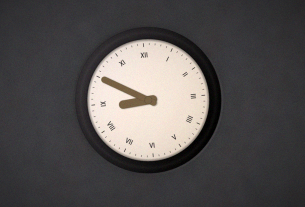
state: 8:50
